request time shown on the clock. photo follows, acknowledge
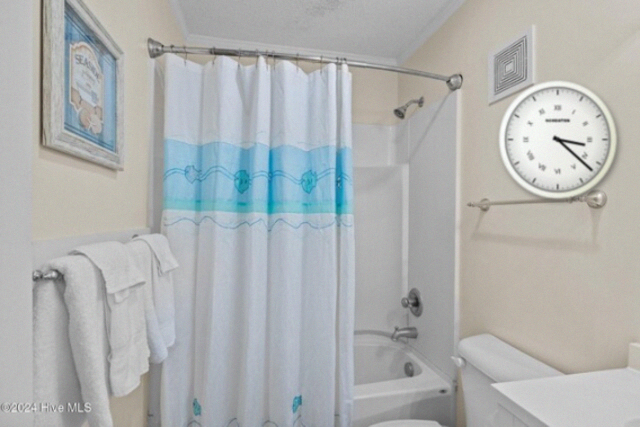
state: 3:22
